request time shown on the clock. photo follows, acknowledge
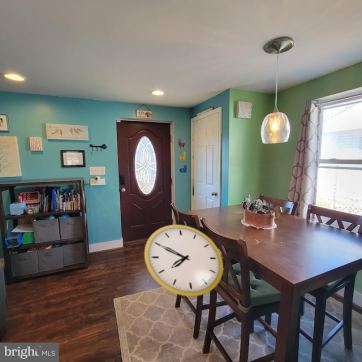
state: 7:50
